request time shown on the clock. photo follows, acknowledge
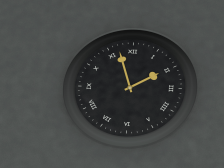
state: 1:57
